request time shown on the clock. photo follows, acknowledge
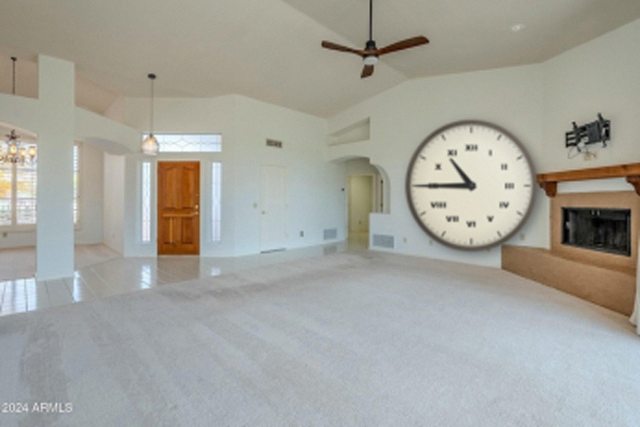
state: 10:45
